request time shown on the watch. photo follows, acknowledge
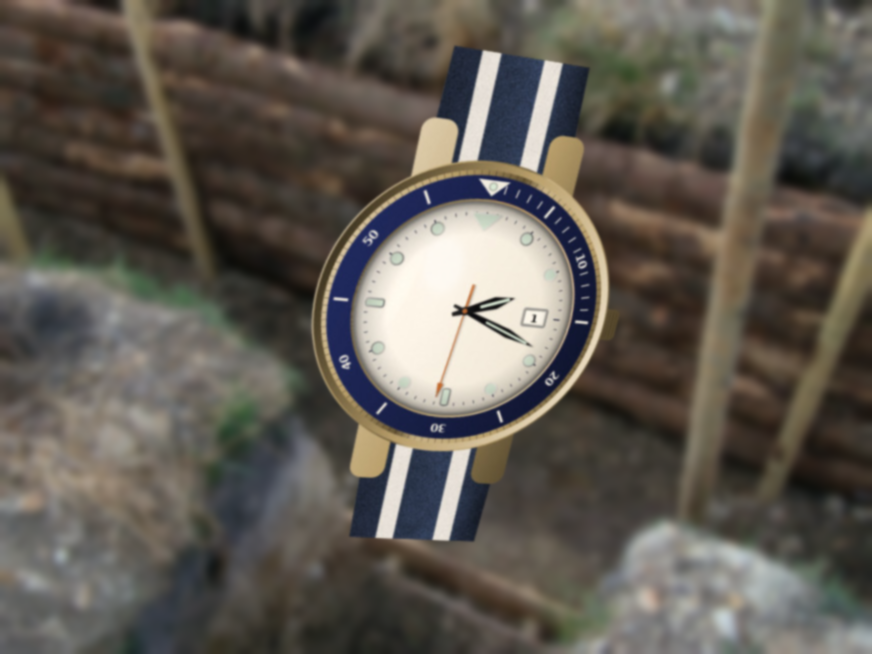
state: 2:18:31
